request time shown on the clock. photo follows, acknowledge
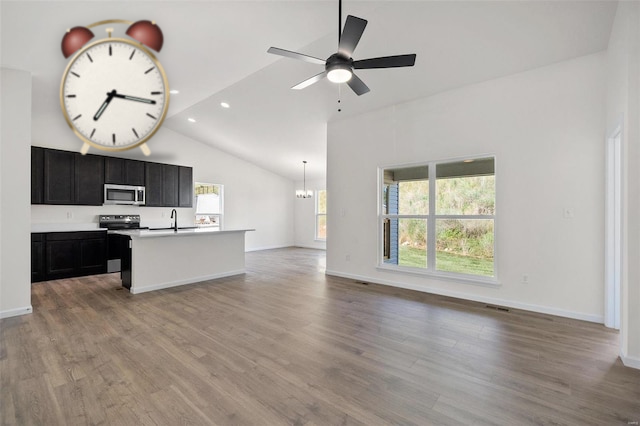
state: 7:17
